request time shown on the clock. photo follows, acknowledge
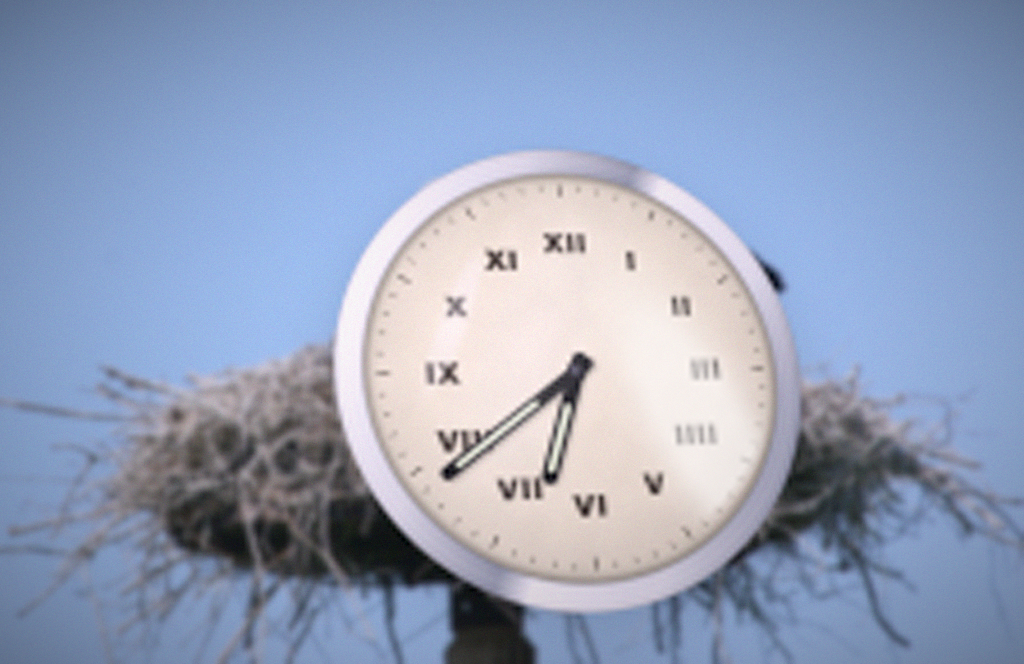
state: 6:39
